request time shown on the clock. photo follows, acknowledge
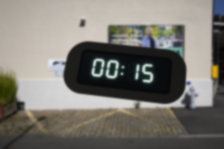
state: 0:15
